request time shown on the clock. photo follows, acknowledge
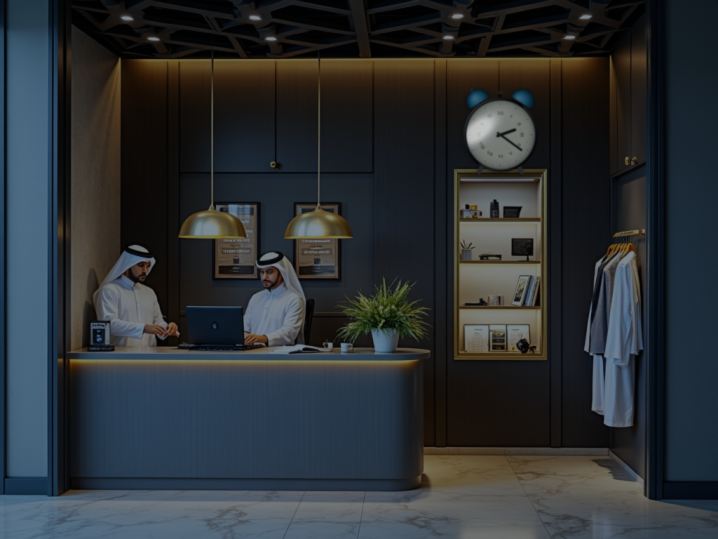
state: 2:21
